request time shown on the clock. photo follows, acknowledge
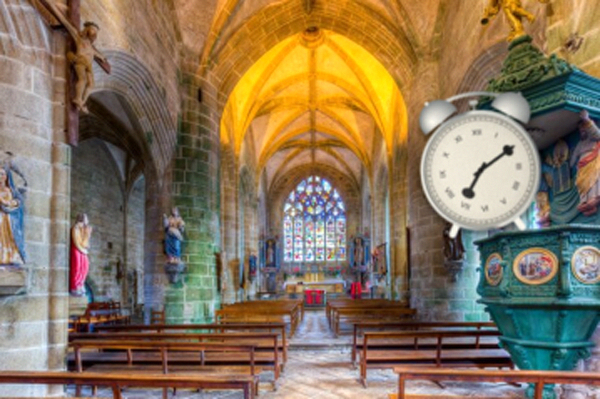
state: 7:10
